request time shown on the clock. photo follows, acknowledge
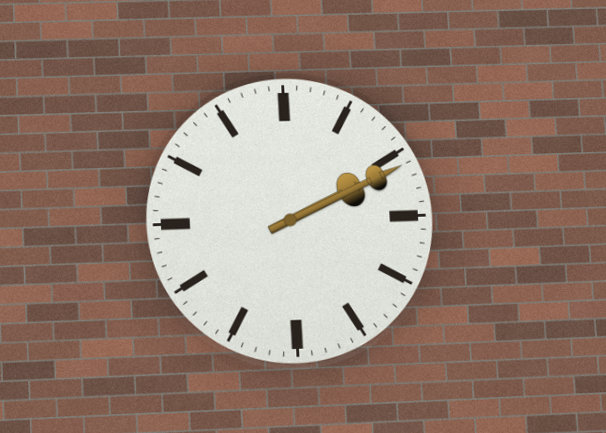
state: 2:11
